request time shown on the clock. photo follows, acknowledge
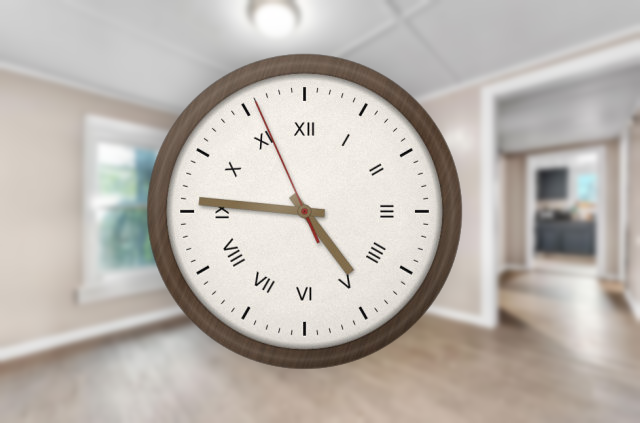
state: 4:45:56
